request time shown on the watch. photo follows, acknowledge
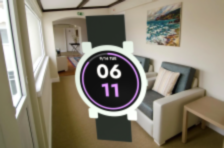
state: 6:11
